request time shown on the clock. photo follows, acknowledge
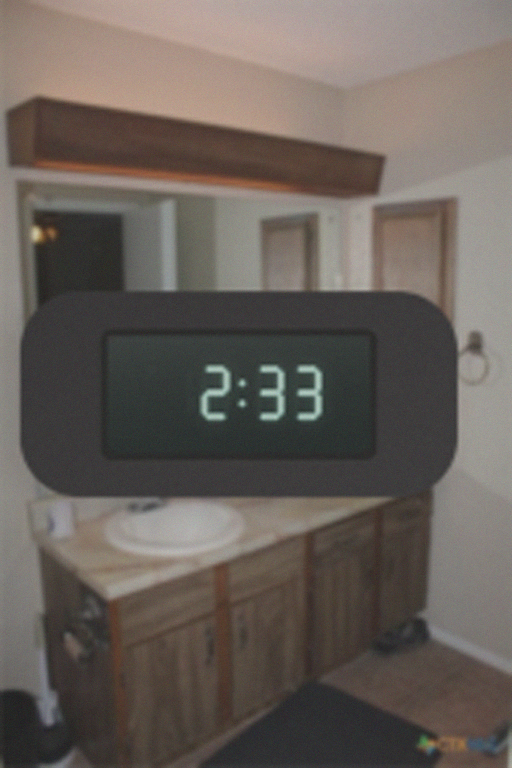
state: 2:33
